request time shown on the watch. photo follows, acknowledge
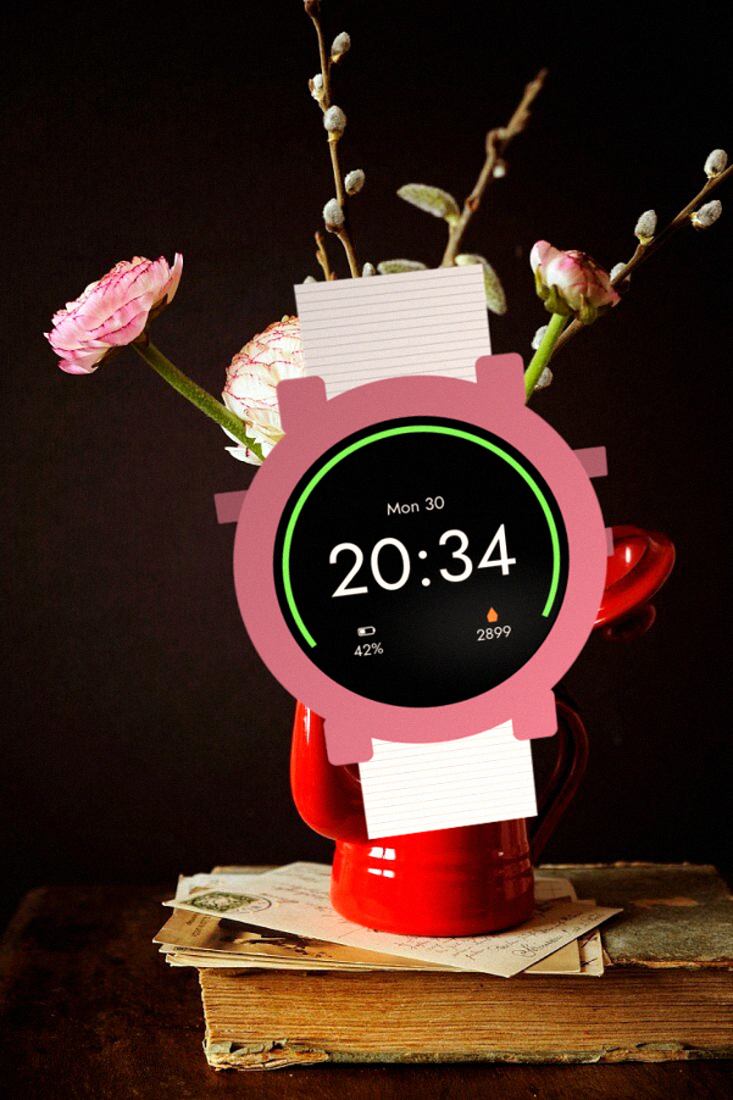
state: 20:34
